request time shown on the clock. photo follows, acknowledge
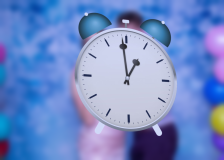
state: 12:59
